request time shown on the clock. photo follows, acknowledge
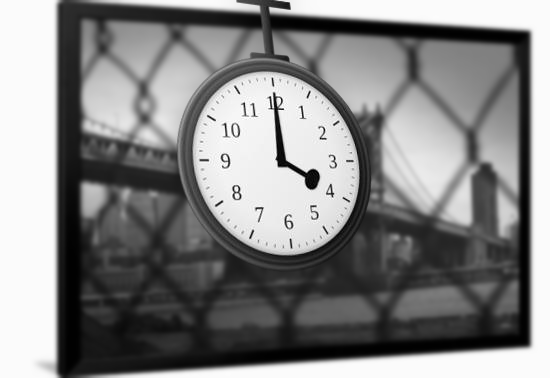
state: 4:00
